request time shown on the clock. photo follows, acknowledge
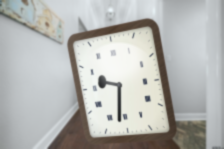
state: 9:32
